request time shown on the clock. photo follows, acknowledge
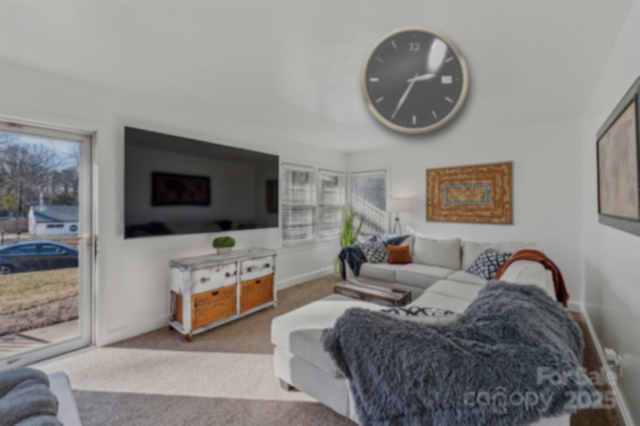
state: 2:35
